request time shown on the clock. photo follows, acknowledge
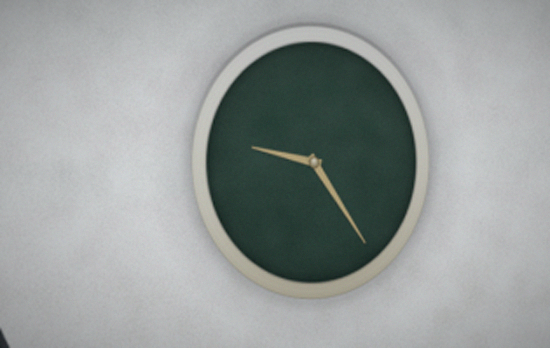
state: 9:24
